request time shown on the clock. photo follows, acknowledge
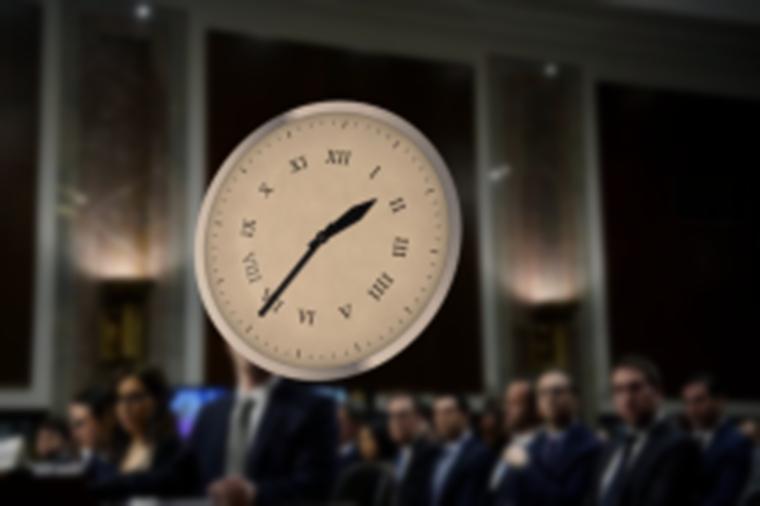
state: 1:35
